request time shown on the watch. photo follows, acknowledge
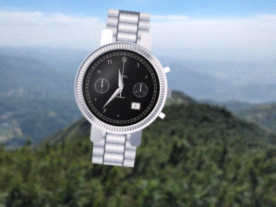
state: 11:36
